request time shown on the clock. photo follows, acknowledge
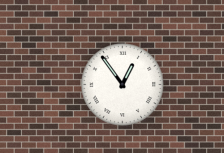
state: 12:54
